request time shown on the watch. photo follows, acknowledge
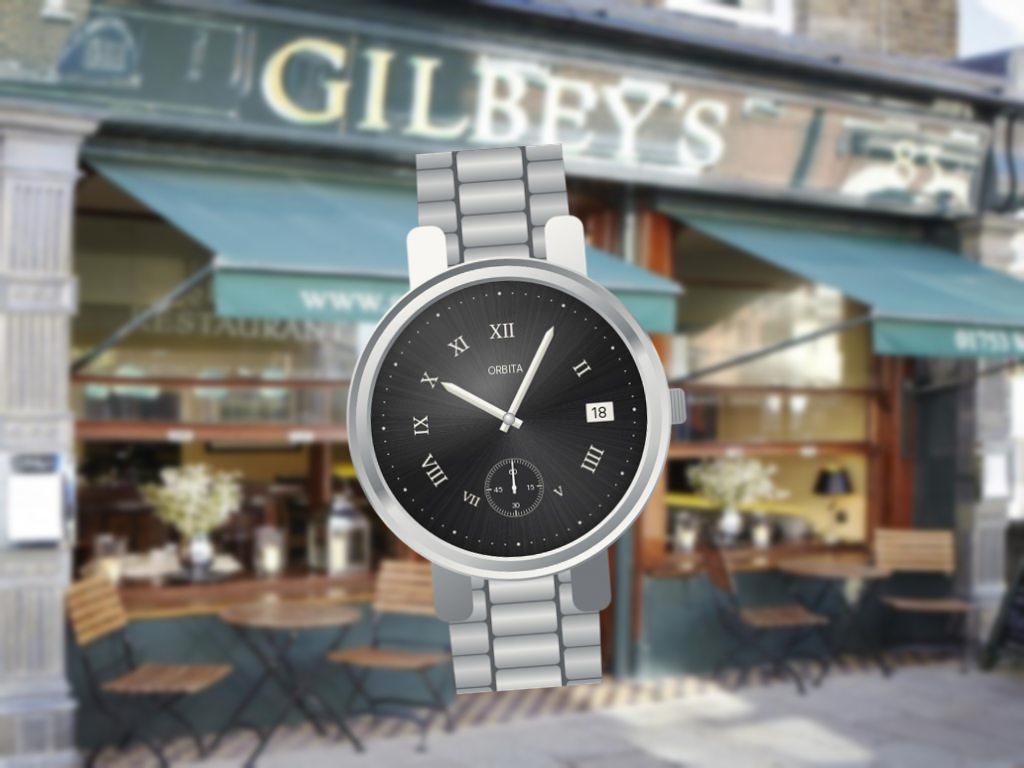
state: 10:05
